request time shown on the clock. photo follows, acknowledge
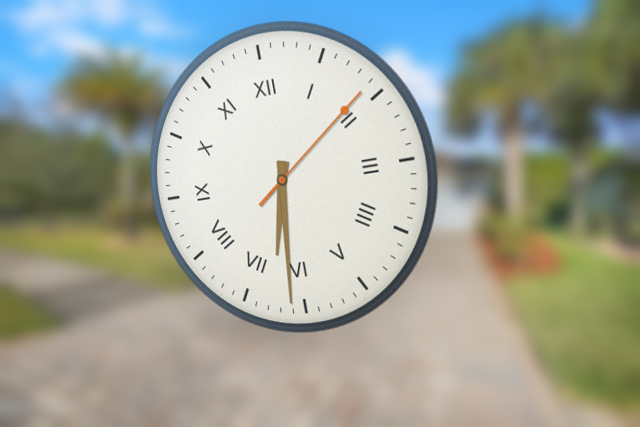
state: 6:31:09
